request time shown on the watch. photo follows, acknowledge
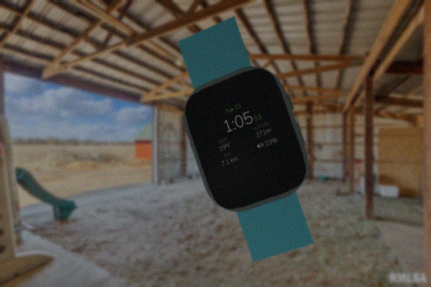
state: 1:05
